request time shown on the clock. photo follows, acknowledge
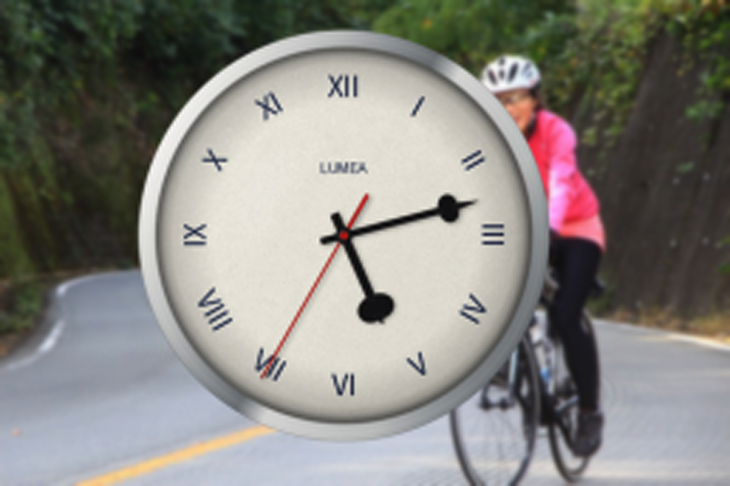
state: 5:12:35
